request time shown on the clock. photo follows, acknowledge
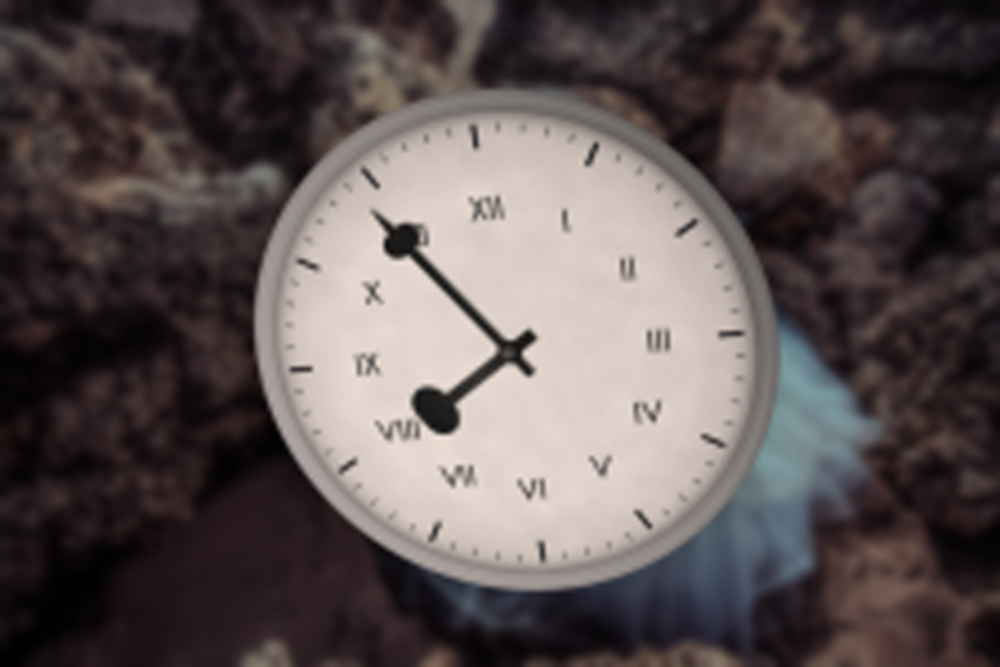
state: 7:54
